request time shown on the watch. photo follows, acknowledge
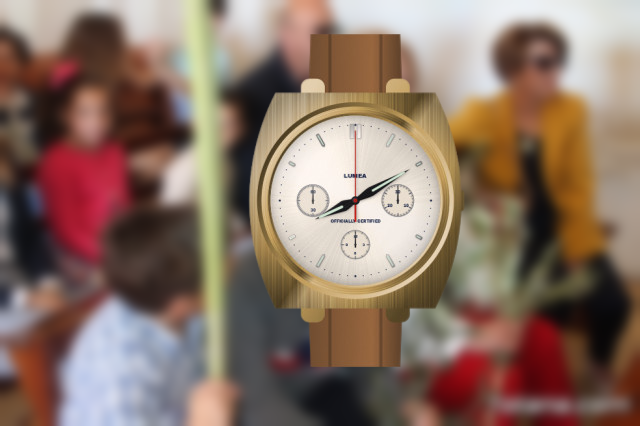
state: 8:10
